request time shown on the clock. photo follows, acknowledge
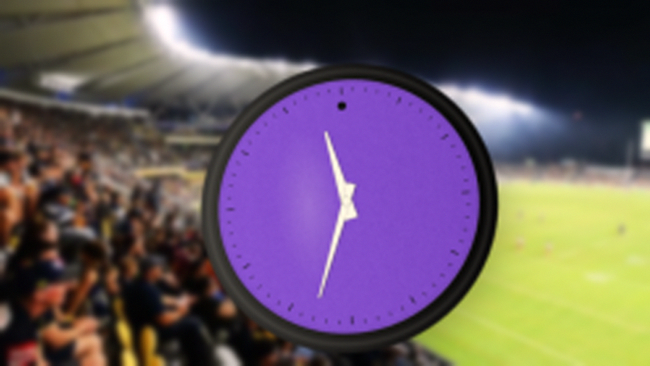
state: 11:33
